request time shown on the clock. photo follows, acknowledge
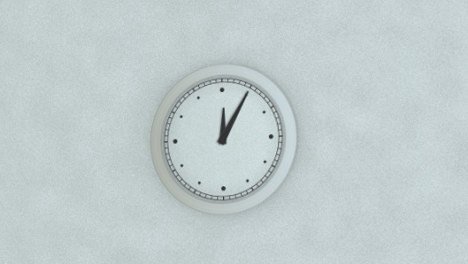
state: 12:05
